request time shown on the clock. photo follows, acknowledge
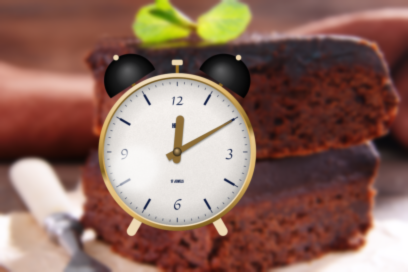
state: 12:10
